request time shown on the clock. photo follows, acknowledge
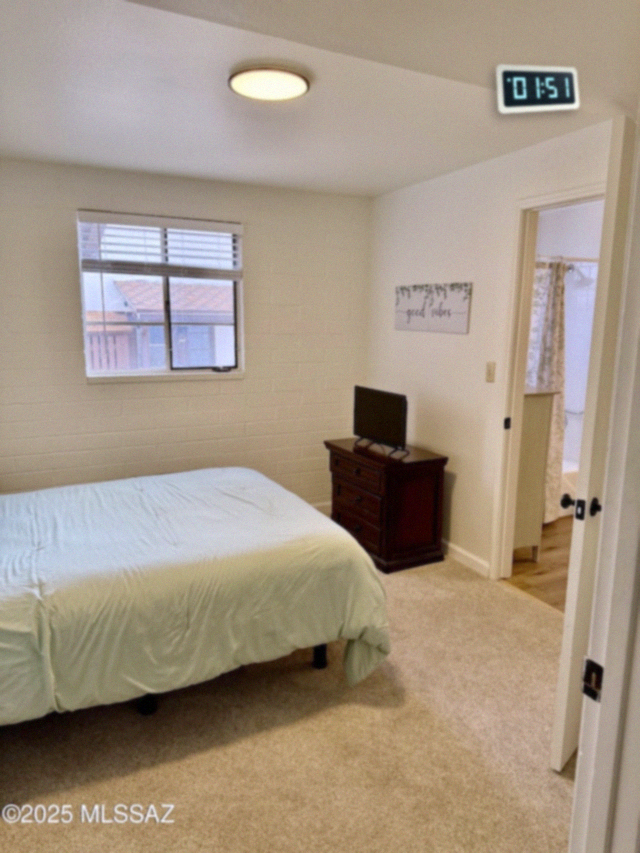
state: 1:51
